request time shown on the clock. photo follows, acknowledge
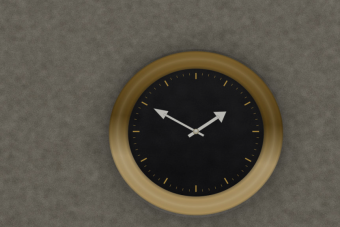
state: 1:50
